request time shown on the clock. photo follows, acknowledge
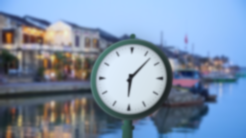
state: 6:07
